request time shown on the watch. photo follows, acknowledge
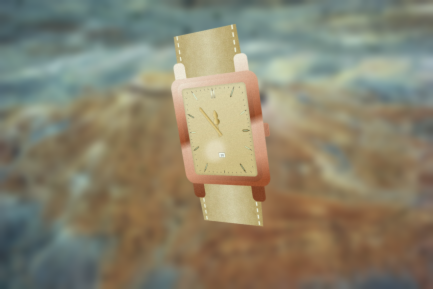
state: 11:54
